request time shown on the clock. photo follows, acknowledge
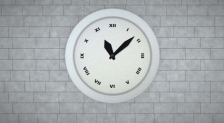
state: 11:08
